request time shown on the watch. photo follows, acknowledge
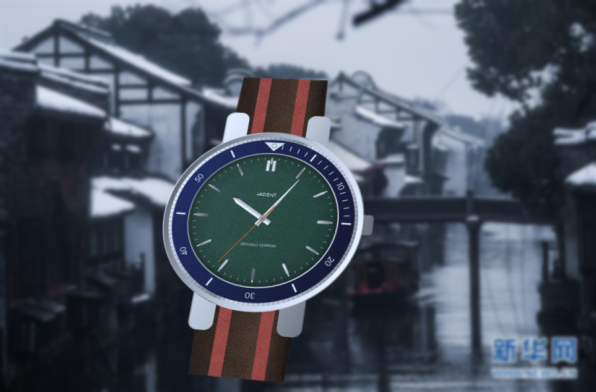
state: 10:05:36
